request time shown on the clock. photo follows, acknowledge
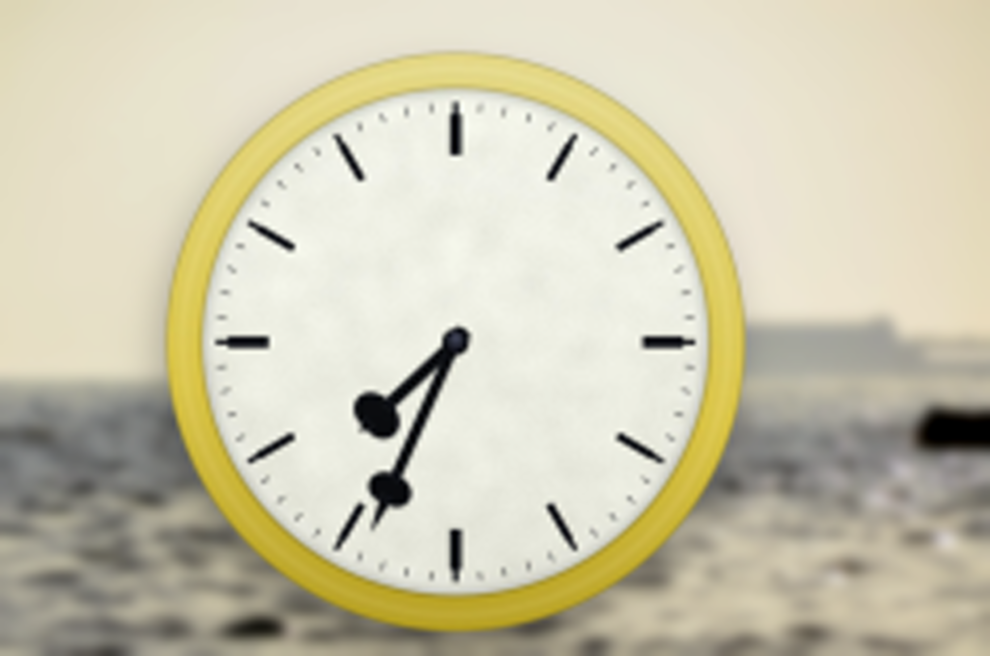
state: 7:34
